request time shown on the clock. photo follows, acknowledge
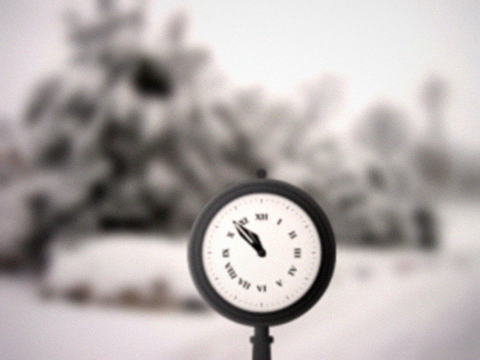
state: 10:53
